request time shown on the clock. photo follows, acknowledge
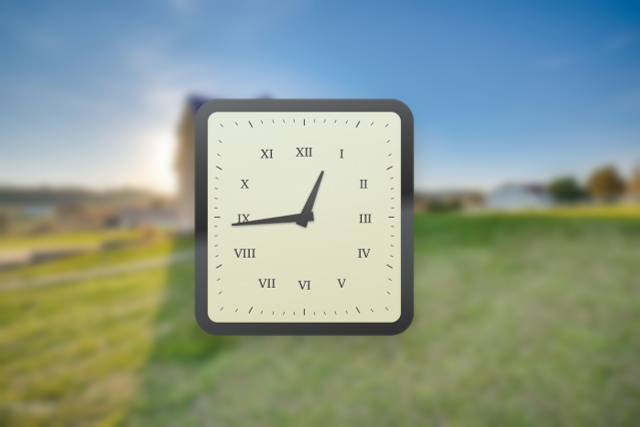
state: 12:44
